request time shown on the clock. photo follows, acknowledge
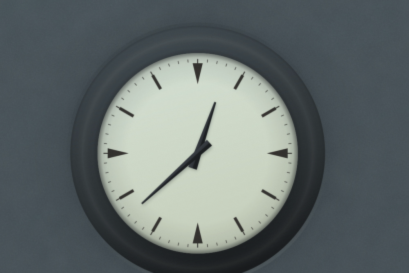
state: 12:38
